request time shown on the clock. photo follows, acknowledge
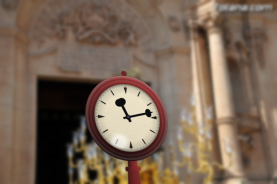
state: 11:13
